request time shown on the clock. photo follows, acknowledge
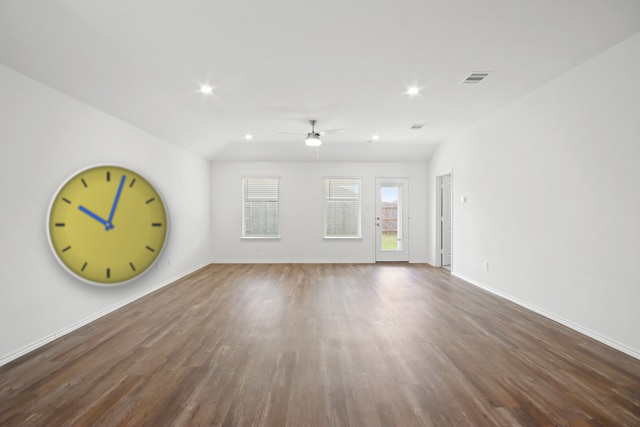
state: 10:03
